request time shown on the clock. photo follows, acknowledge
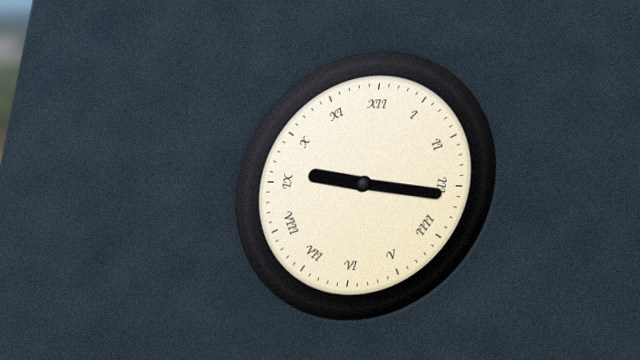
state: 9:16
